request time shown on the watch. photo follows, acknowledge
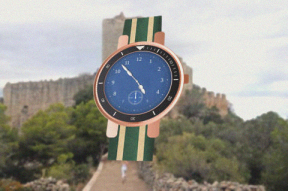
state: 4:53
